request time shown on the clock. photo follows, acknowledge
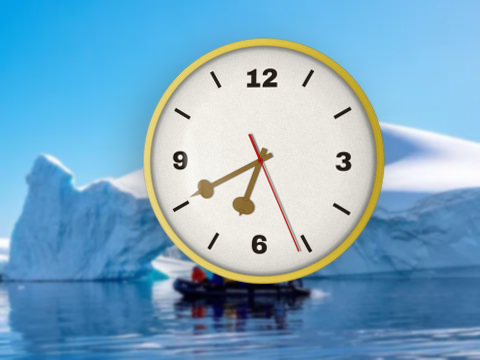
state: 6:40:26
